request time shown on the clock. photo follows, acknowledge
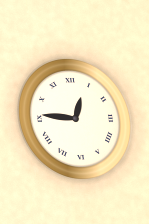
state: 12:46
